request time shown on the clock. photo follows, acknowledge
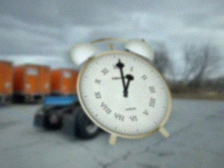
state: 1:01
